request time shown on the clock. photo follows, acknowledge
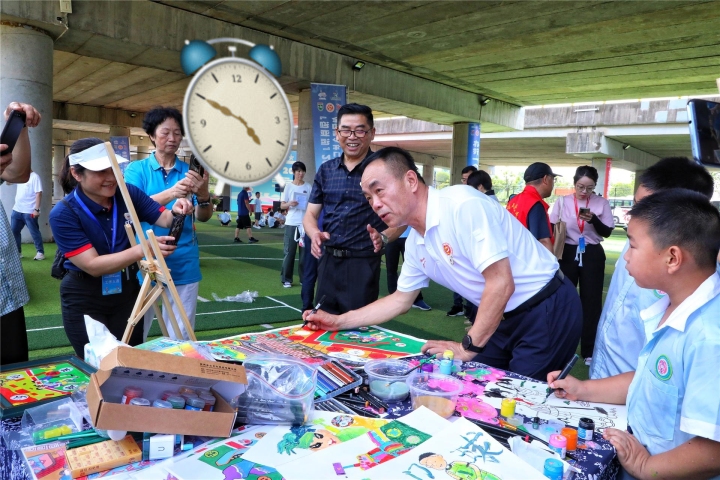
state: 4:50
